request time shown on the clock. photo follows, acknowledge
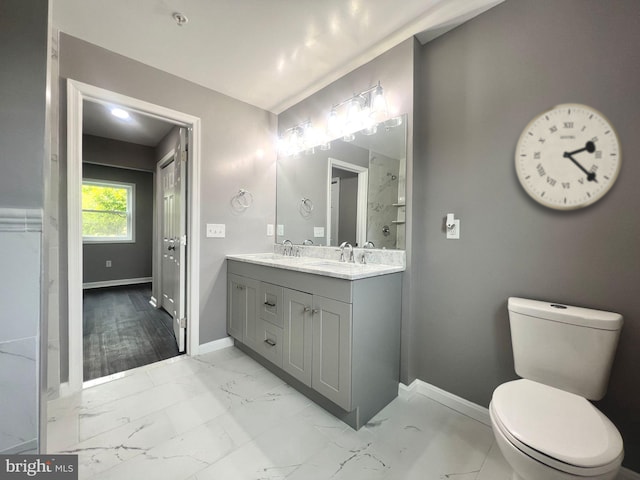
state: 2:22
